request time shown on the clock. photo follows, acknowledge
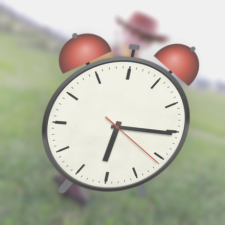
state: 6:15:21
